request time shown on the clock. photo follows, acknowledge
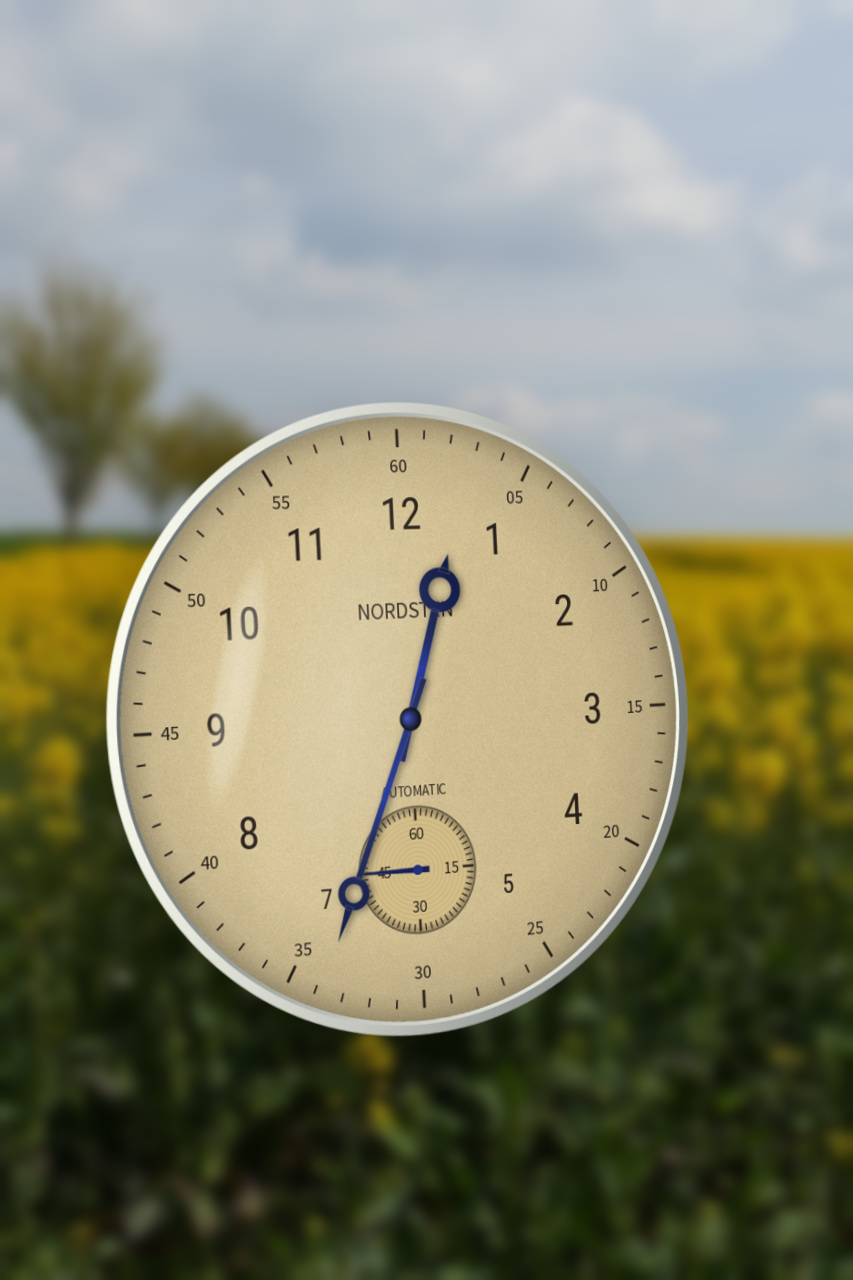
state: 12:33:45
